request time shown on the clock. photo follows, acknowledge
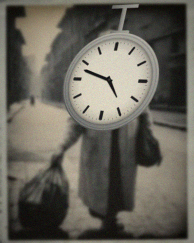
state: 4:48
